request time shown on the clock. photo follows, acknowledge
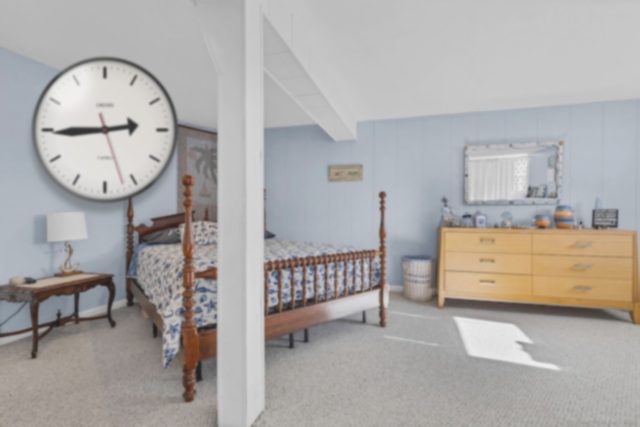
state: 2:44:27
